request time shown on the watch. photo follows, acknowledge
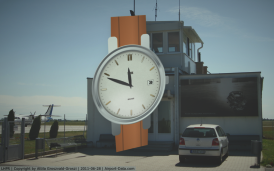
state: 11:49
